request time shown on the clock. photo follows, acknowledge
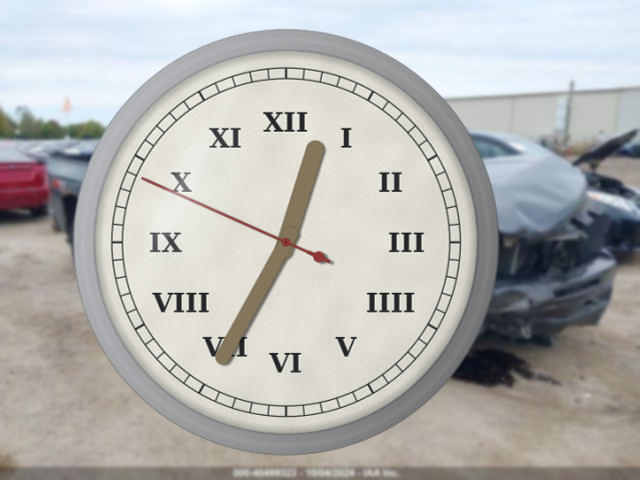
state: 12:34:49
